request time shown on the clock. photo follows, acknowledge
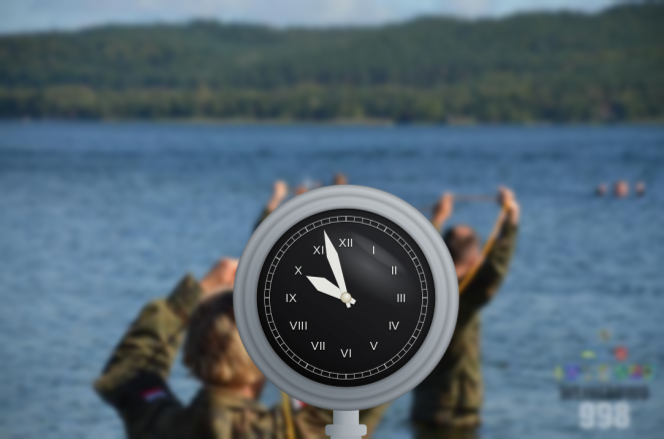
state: 9:57
